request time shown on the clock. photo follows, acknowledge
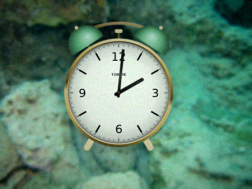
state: 2:01
